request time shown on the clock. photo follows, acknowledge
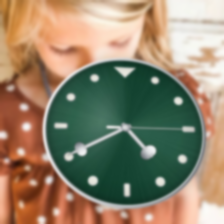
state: 4:40:15
